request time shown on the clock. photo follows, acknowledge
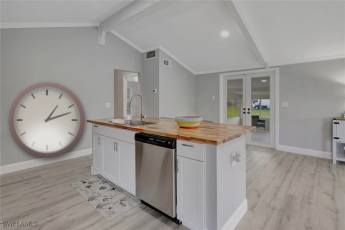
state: 1:12
